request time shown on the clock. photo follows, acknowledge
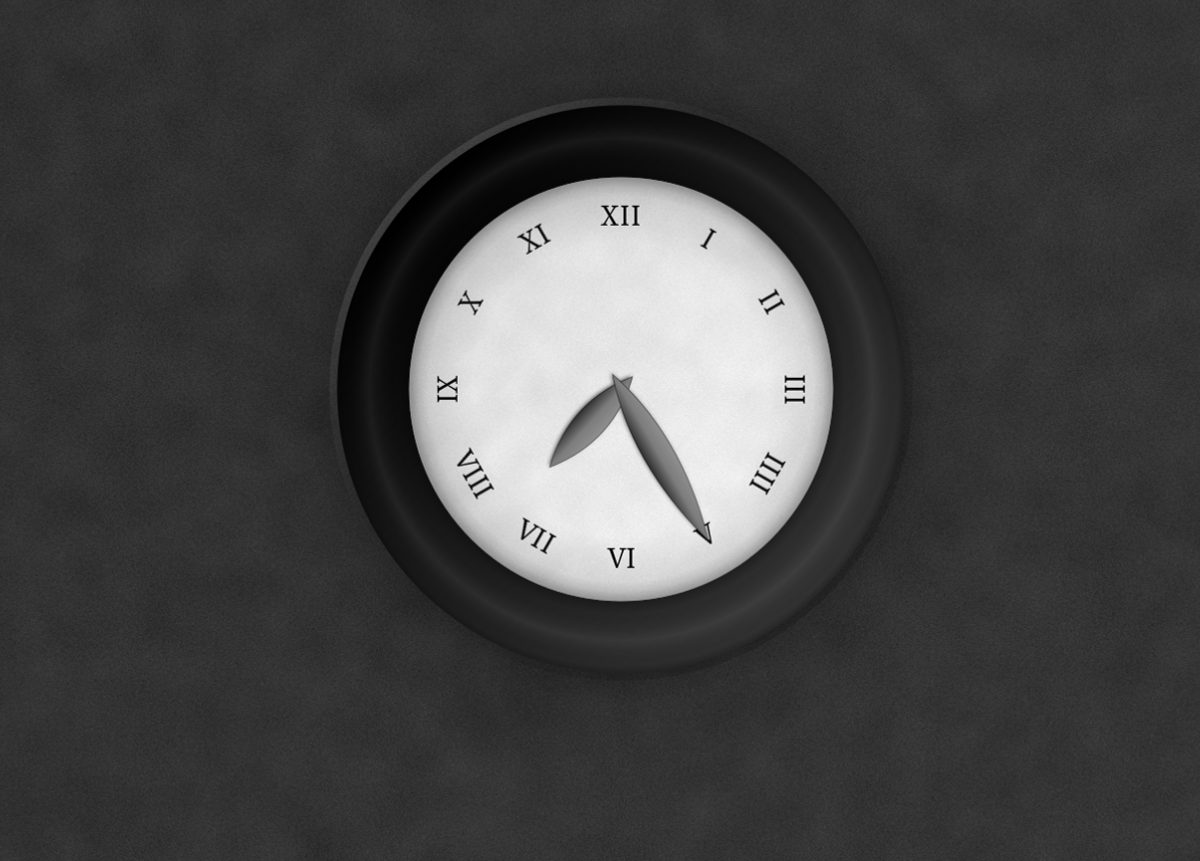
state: 7:25
